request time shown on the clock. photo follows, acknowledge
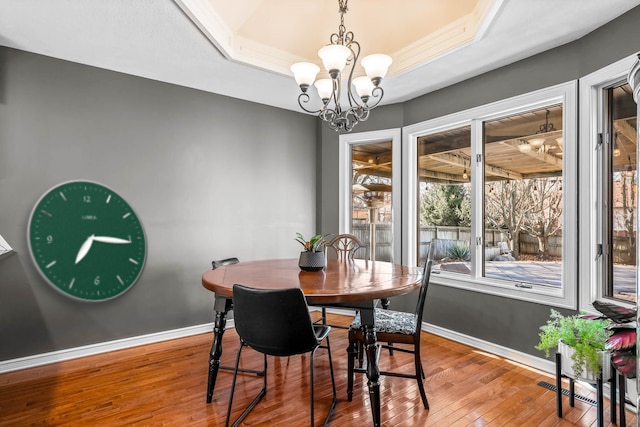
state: 7:16
